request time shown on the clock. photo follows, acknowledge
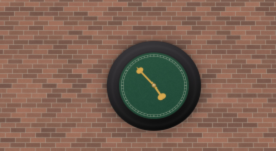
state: 4:53
